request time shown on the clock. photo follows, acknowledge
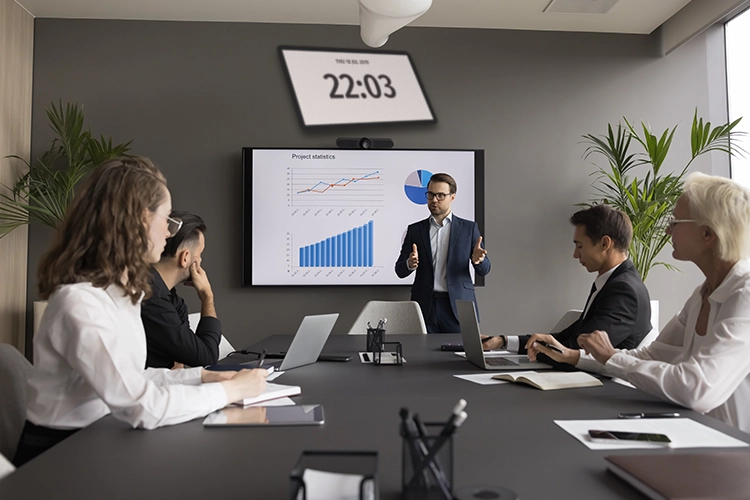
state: 22:03
